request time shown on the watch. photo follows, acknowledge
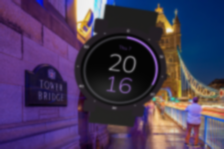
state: 20:16
